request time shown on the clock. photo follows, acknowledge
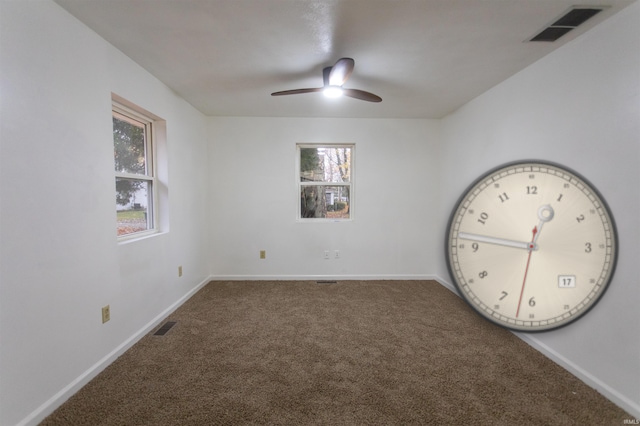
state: 12:46:32
